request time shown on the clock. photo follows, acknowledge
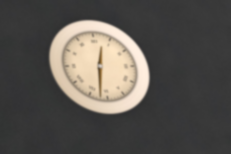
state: 12:32
